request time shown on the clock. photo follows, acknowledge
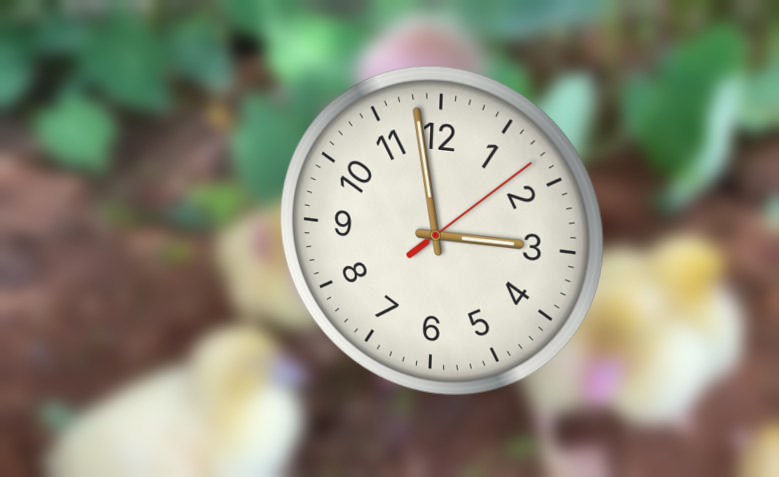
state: 2:58:08
